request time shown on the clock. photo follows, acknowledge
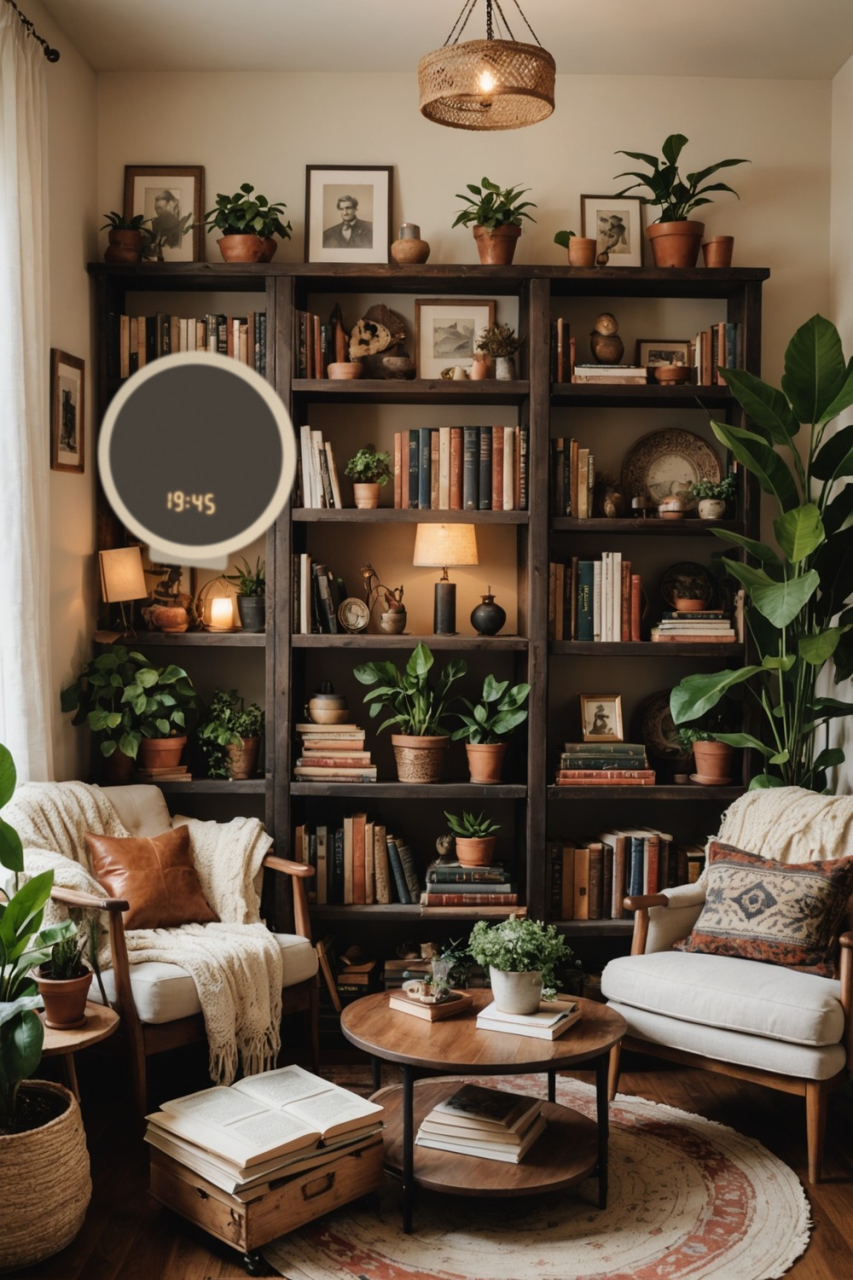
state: 19:45
